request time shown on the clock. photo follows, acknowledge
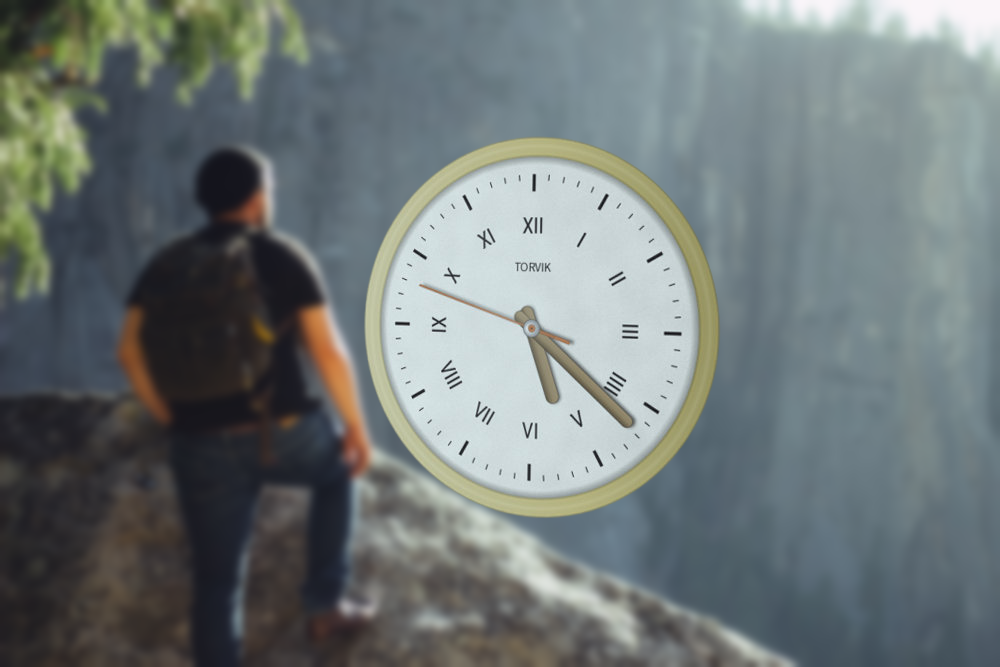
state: 5:21:48
